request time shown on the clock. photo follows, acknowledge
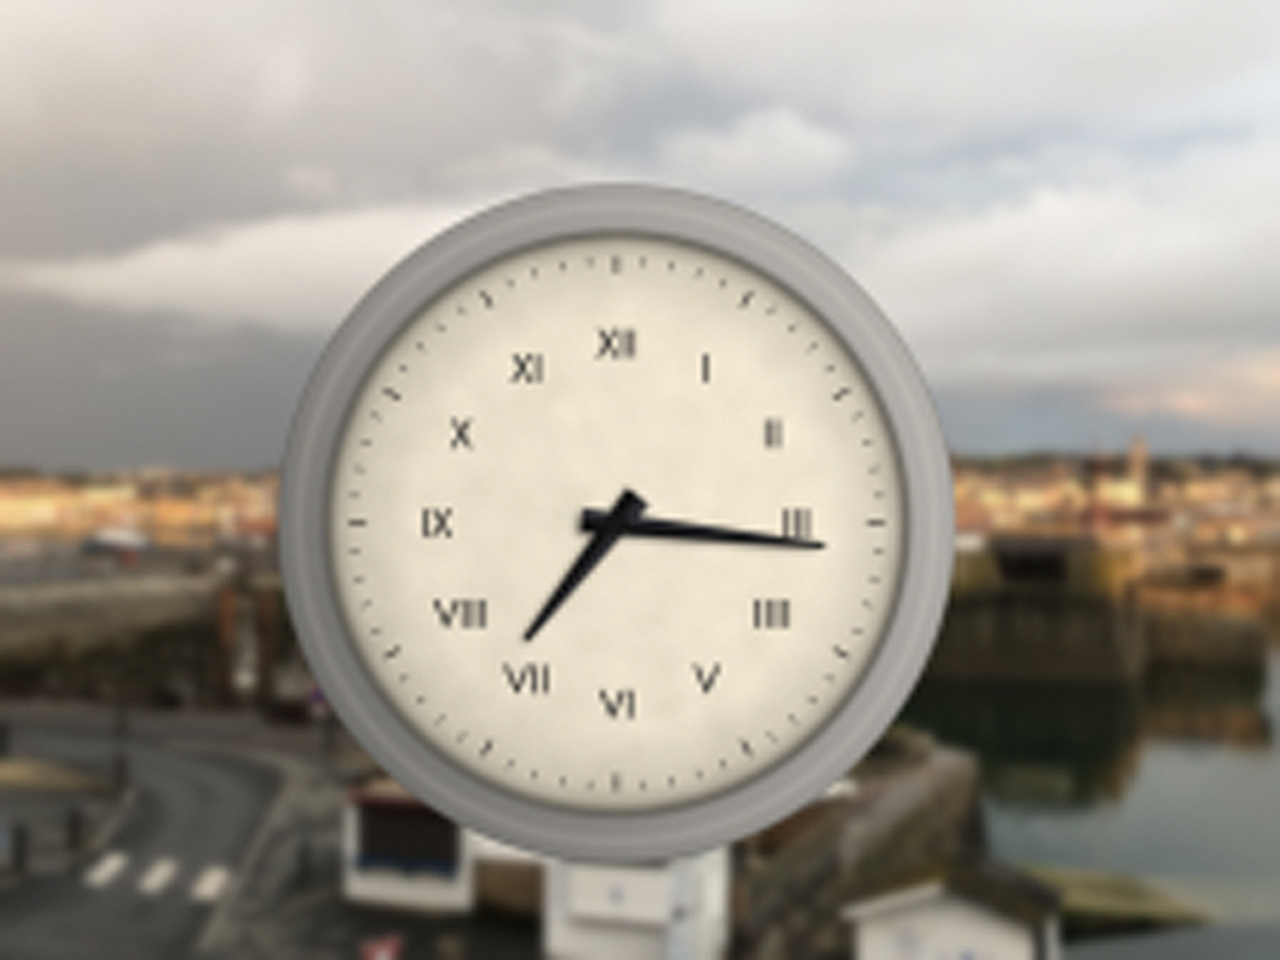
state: 7:16
